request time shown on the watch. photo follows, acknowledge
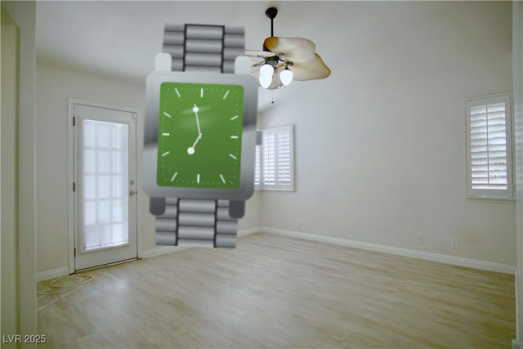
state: 6:58
